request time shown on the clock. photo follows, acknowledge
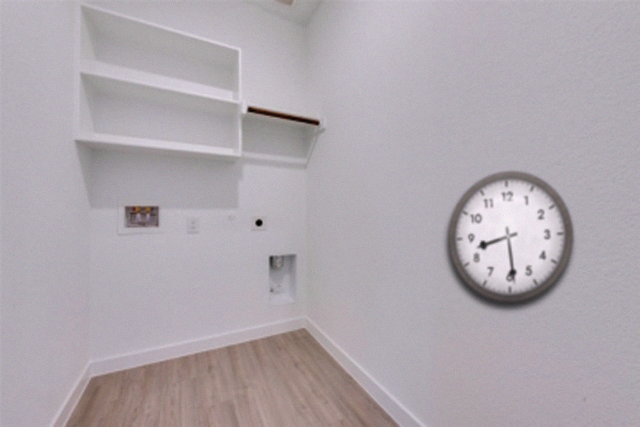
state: 8:29
